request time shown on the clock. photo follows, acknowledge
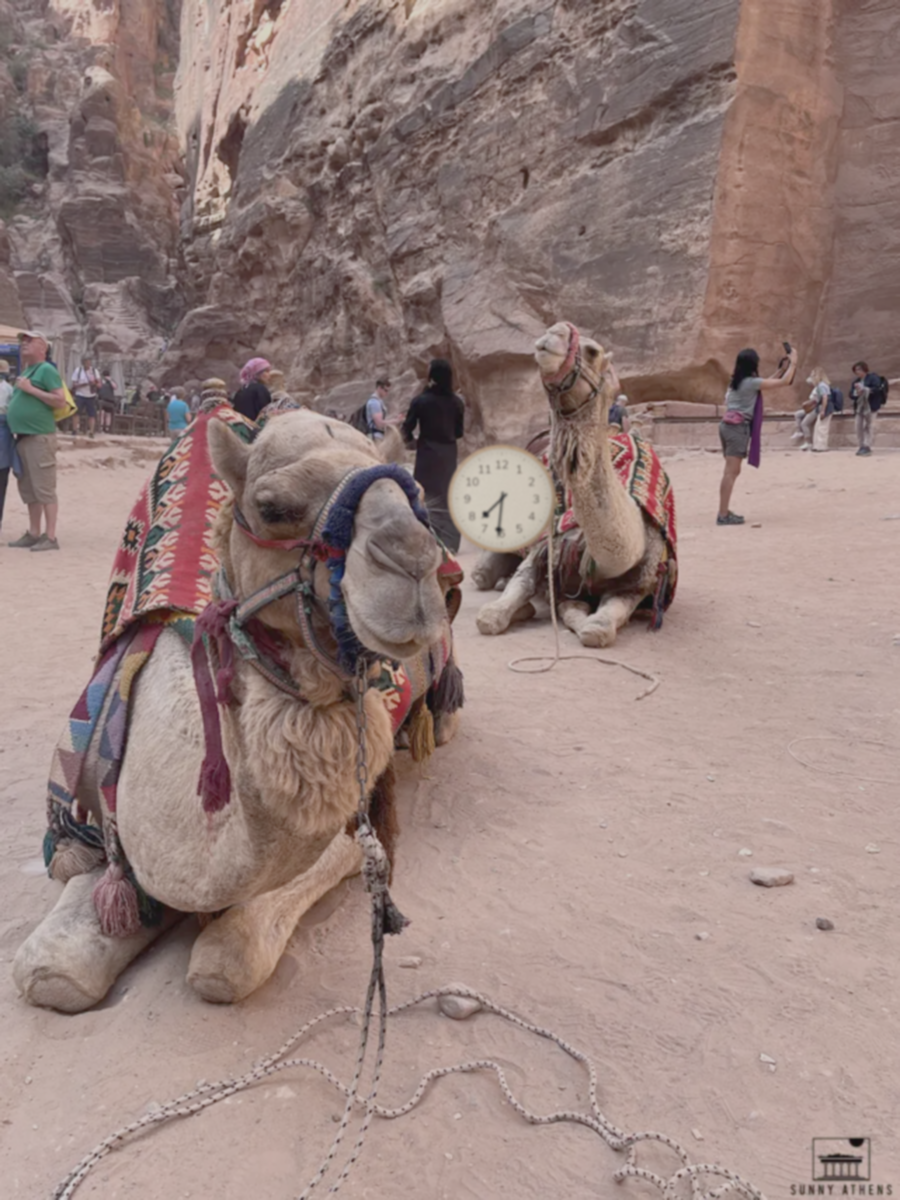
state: 7:31
